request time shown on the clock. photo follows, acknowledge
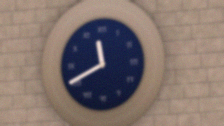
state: 11:41
